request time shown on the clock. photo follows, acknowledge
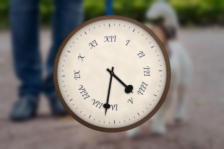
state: 4:32
